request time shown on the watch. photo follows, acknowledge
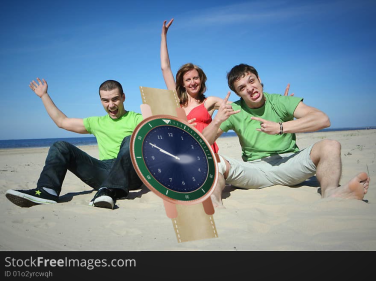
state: 9:50
